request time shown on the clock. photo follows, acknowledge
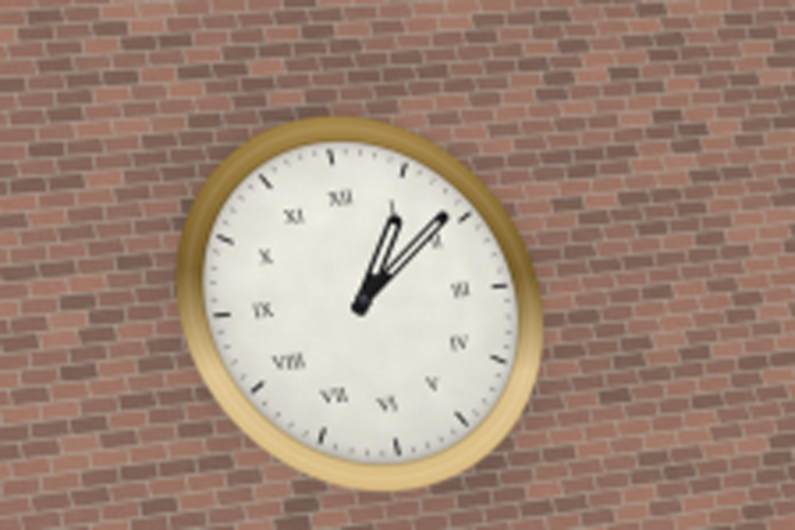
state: 1:09
